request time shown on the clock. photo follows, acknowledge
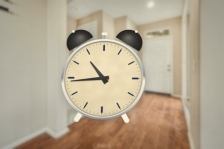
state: 10:44
